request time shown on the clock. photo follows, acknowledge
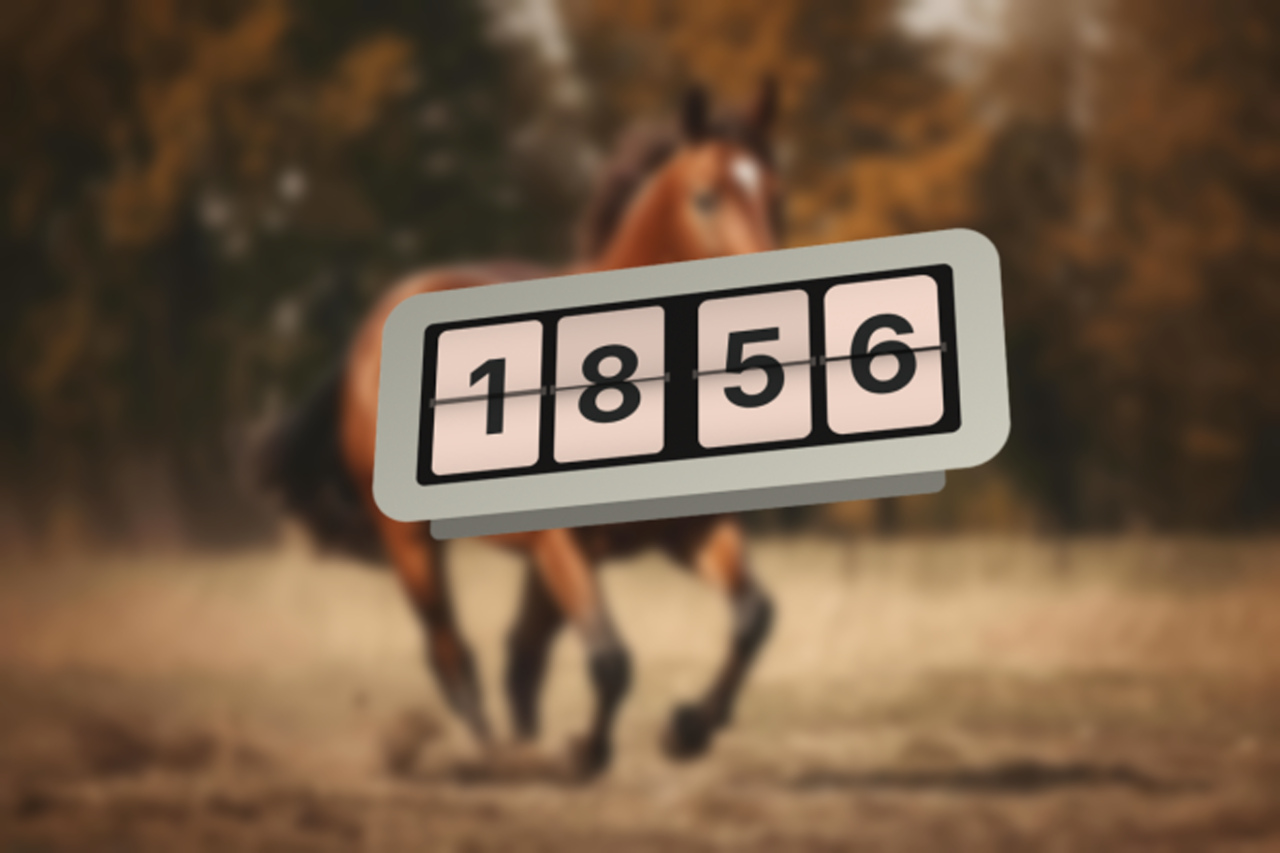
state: 18:56
